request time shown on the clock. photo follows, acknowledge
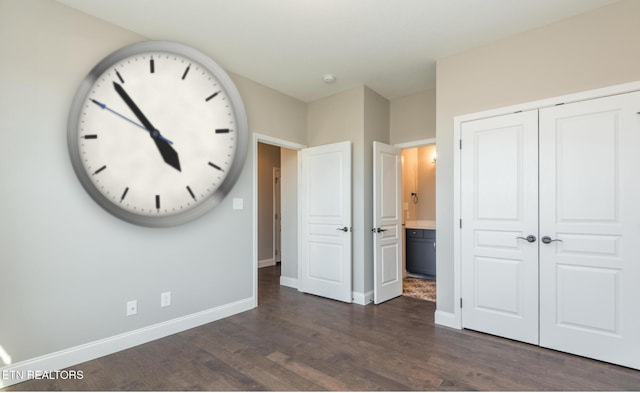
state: 4:53:50
